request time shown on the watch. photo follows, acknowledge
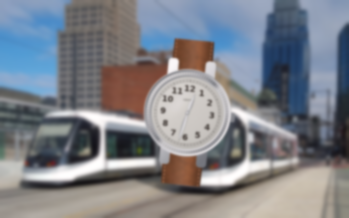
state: 12:32
